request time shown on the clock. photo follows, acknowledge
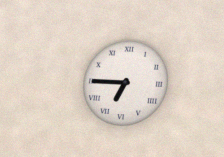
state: 6:45
